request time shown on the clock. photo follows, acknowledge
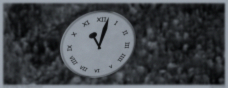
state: 11:02
